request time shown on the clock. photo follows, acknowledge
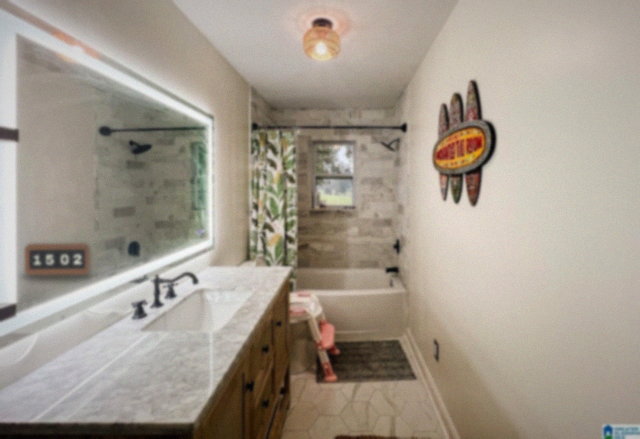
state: 15:02
